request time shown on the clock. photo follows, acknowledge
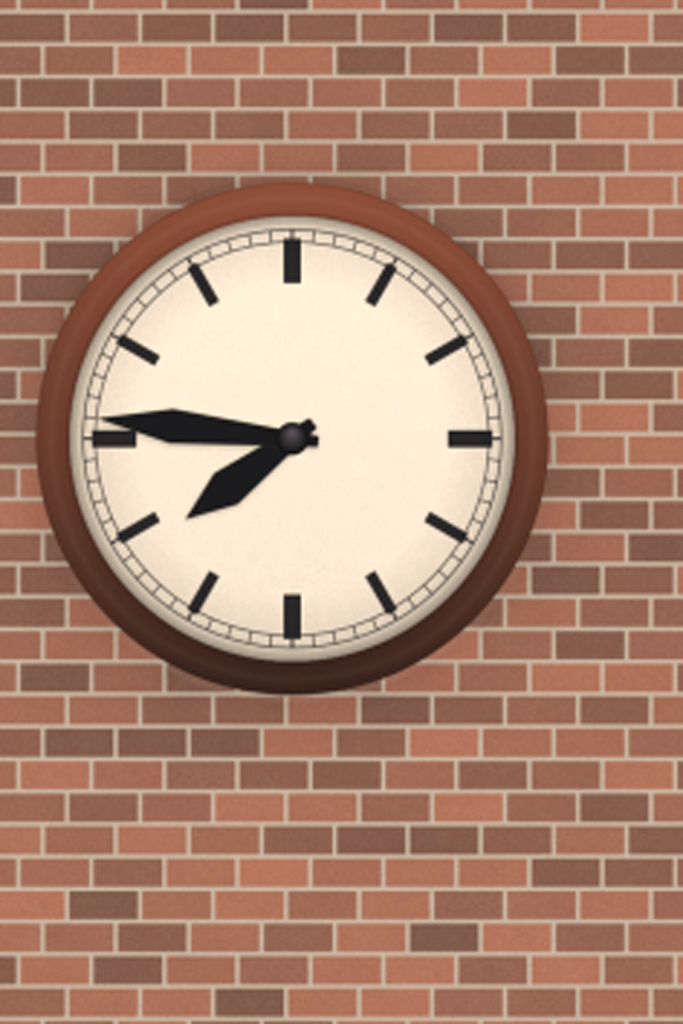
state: 7:46
